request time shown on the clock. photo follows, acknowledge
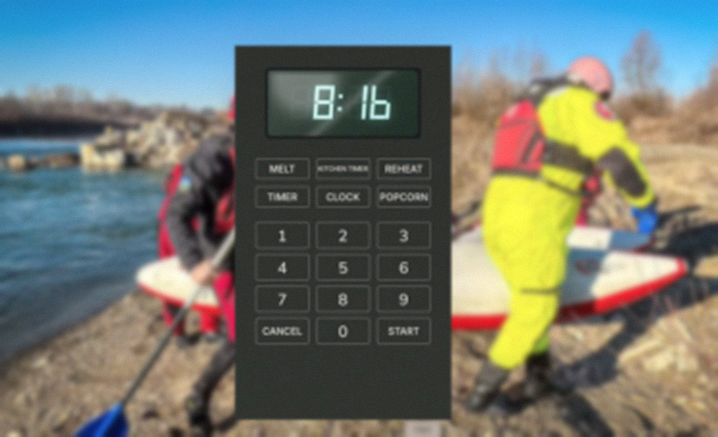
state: 8:16
